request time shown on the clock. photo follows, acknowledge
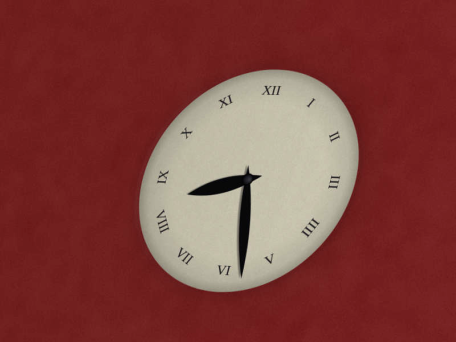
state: 8:28
